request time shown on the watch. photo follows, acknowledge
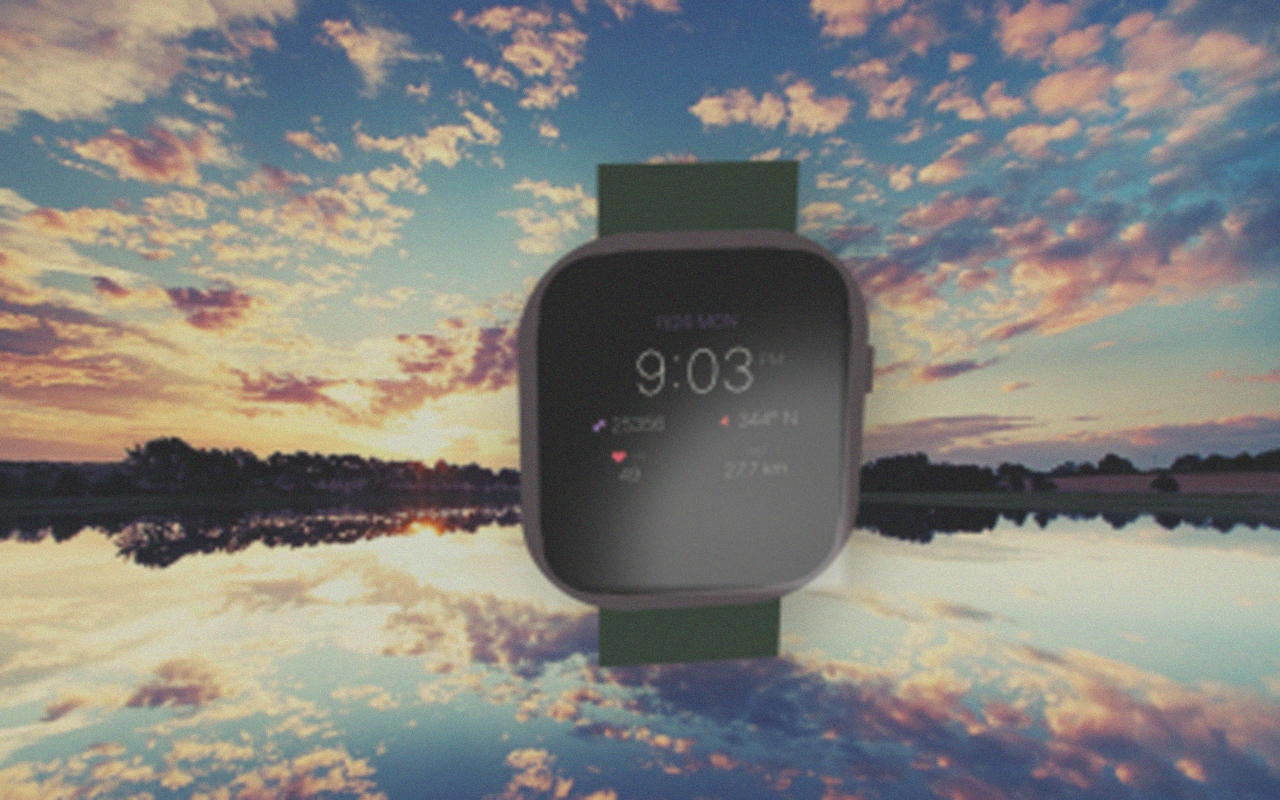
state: 9:03
